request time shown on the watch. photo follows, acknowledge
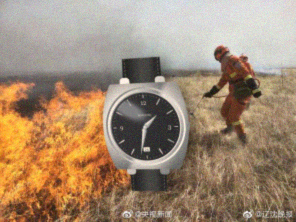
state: 1:32
